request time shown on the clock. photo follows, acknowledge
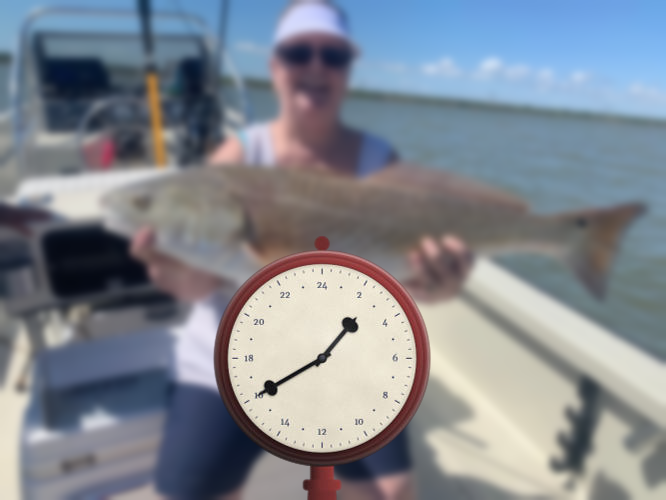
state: 2:40
